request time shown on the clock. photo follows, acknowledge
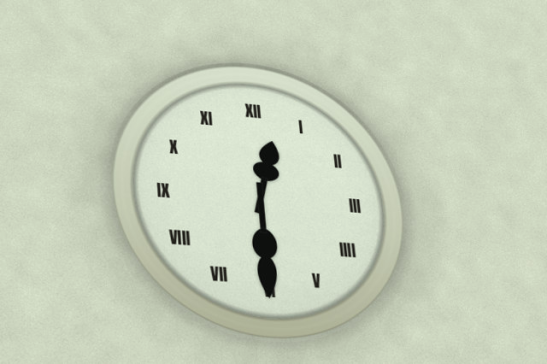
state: 12:30
